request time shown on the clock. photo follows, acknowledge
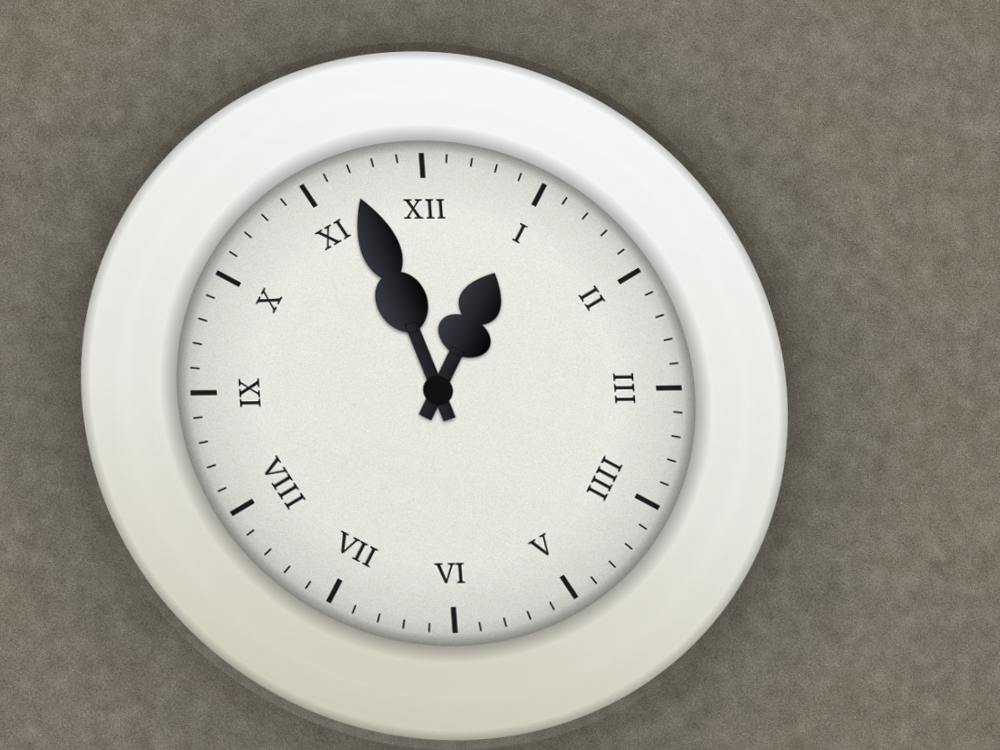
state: 12:57
